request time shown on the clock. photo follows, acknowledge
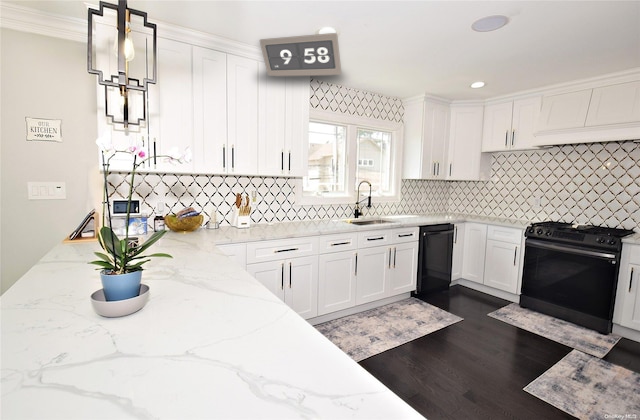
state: 9:58
